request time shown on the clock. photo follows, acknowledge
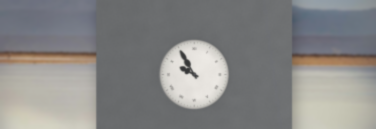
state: 9:55
